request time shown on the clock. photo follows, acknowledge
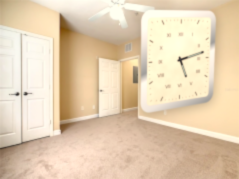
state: 5:13
